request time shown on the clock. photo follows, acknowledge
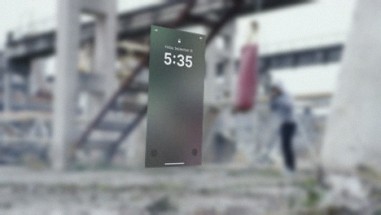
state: 5:35
